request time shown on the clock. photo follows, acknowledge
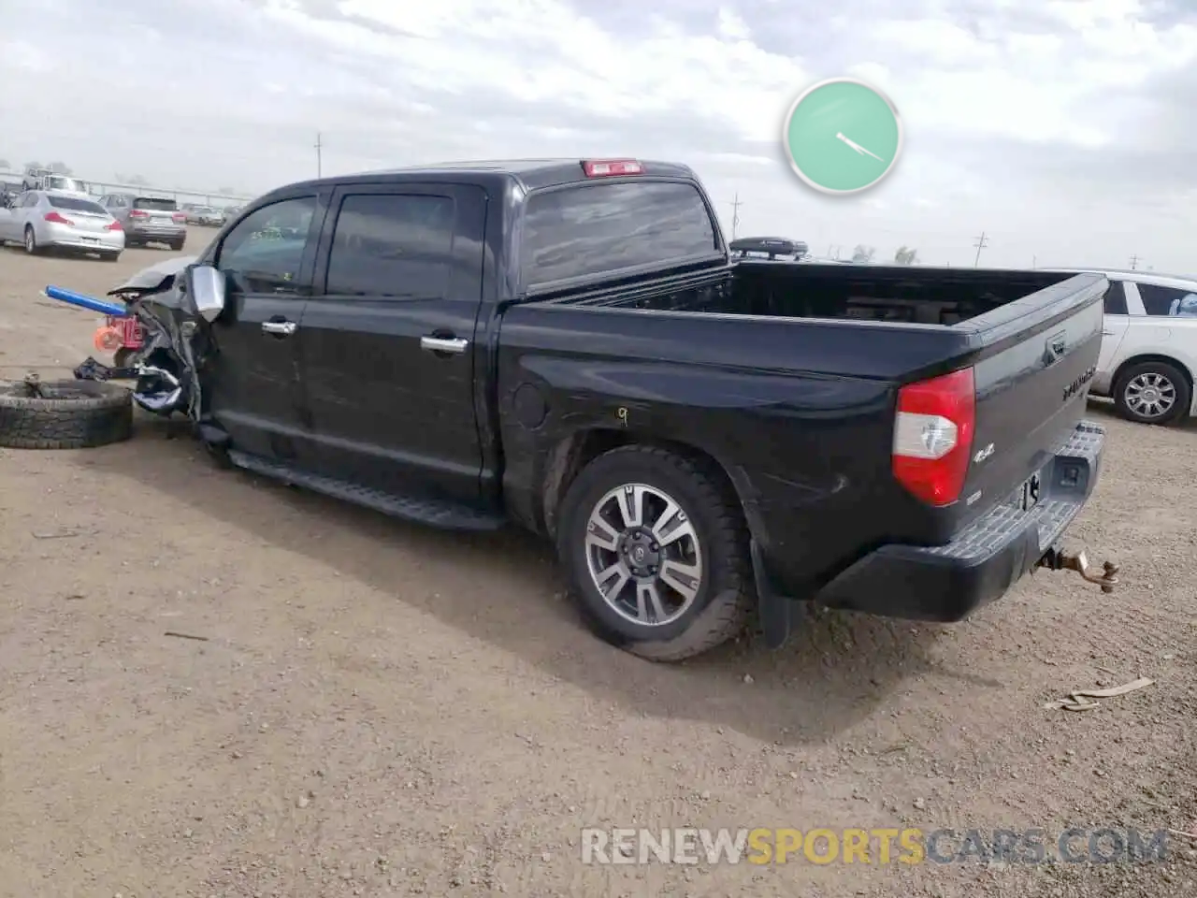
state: 4:20
